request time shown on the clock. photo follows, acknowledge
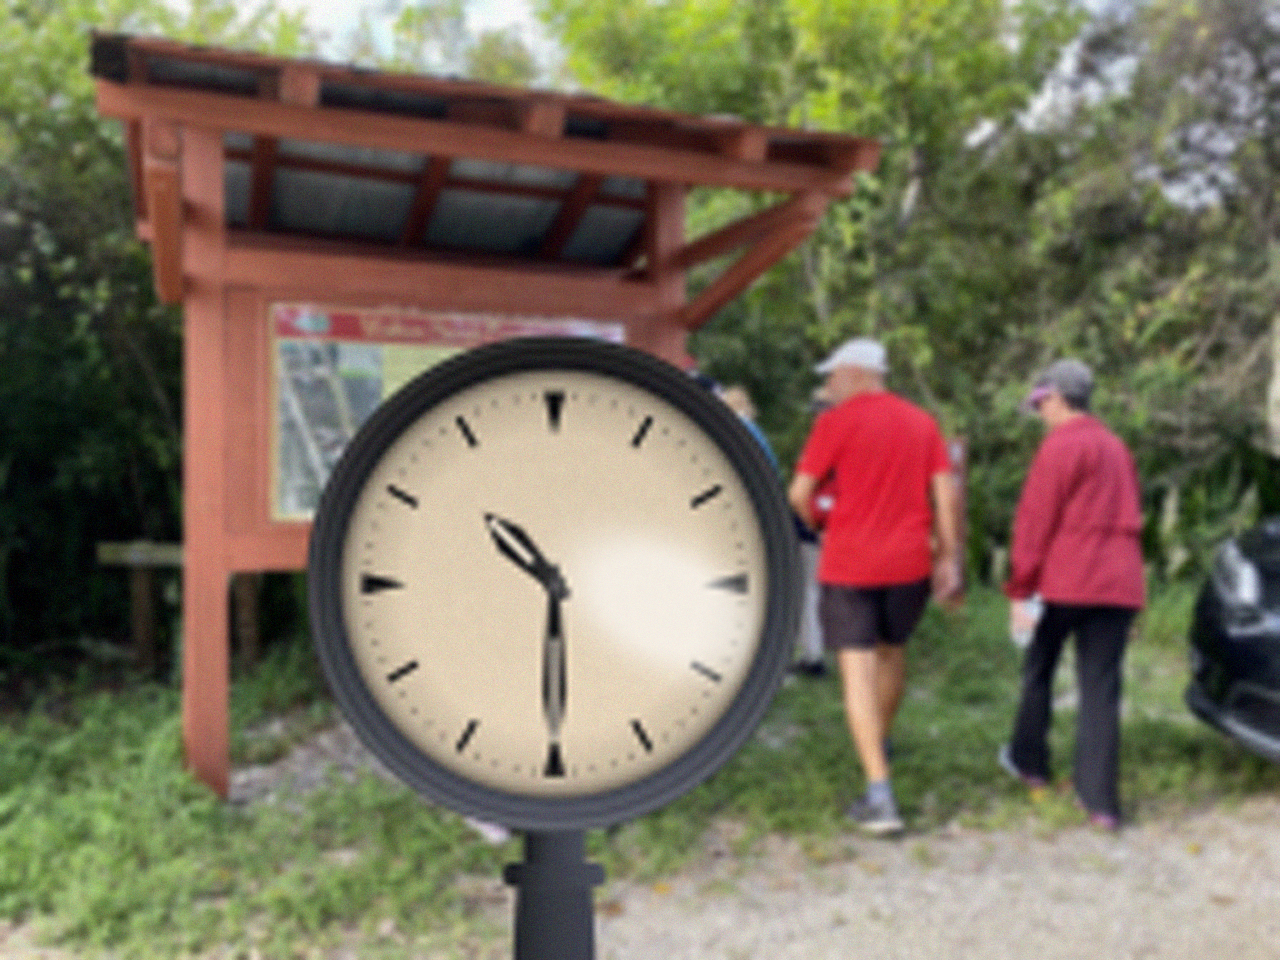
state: 10:30
